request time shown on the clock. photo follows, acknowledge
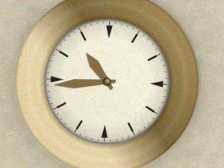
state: 10:44
